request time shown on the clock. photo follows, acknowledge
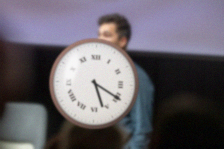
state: 5:20
